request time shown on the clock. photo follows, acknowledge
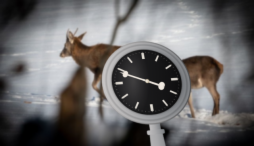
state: 3:49
